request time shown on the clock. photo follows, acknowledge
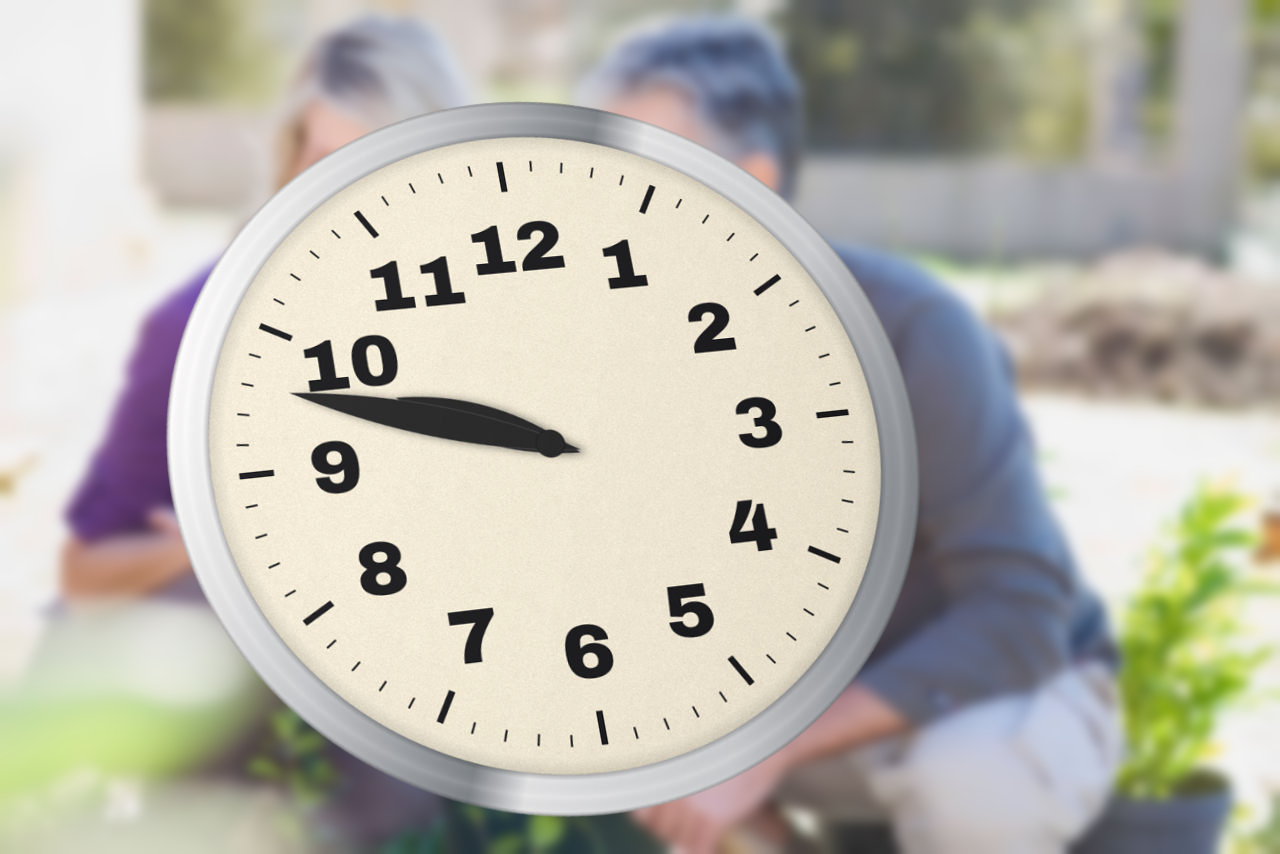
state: 9:48
